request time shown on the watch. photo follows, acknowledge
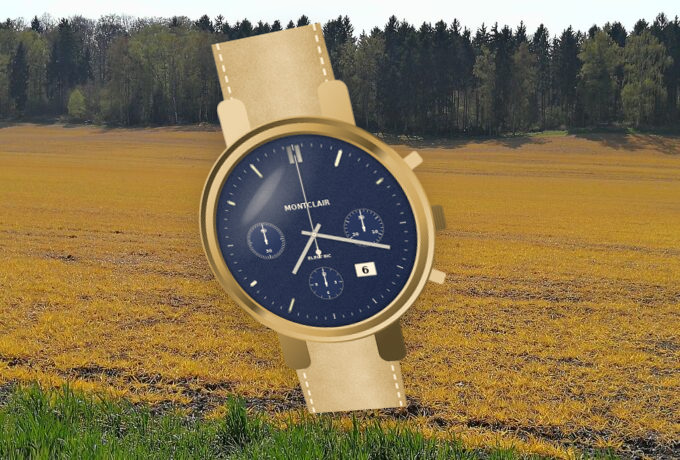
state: 7:18
